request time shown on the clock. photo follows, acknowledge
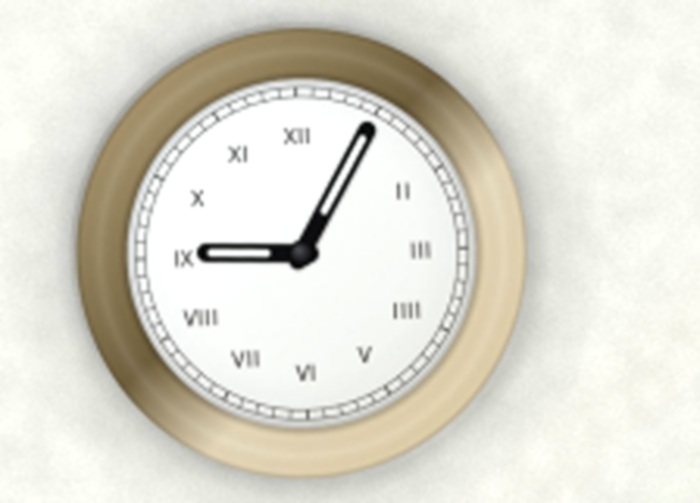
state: 9:05
